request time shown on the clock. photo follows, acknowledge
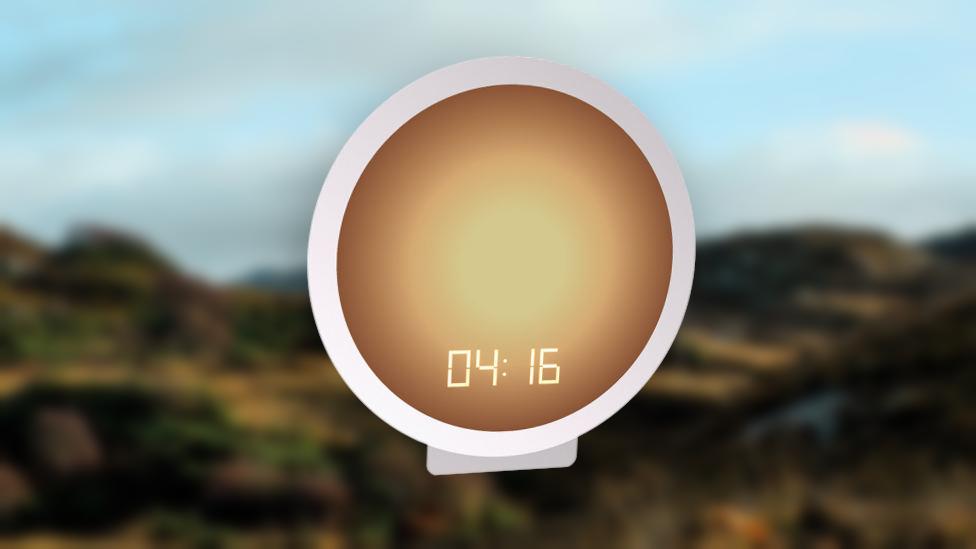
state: 4:16
